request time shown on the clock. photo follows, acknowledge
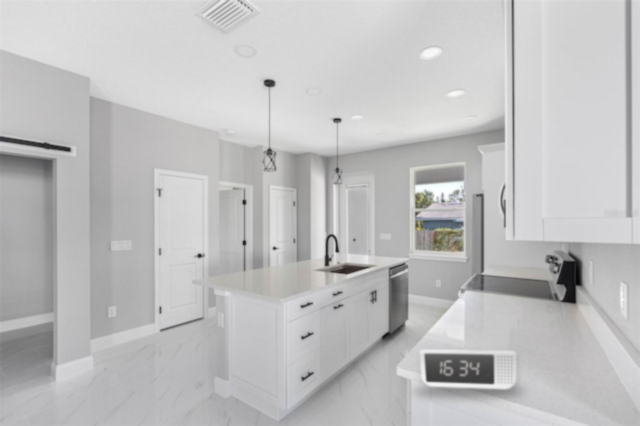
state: 16:34
